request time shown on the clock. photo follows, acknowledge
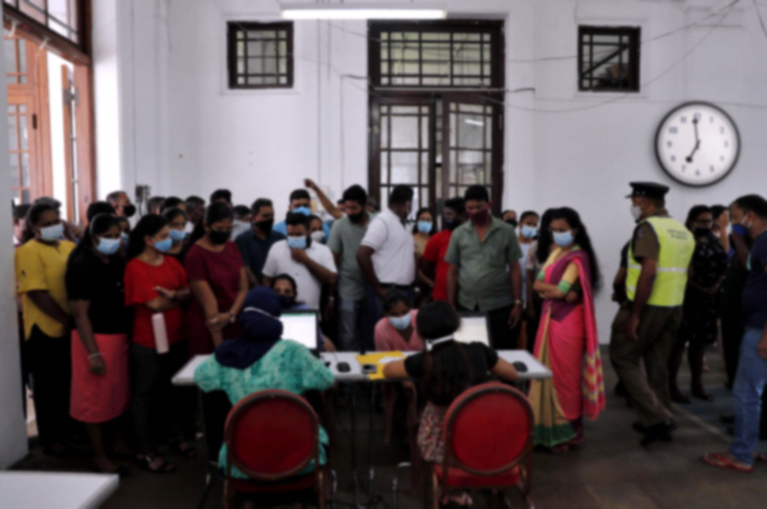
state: 6:59
